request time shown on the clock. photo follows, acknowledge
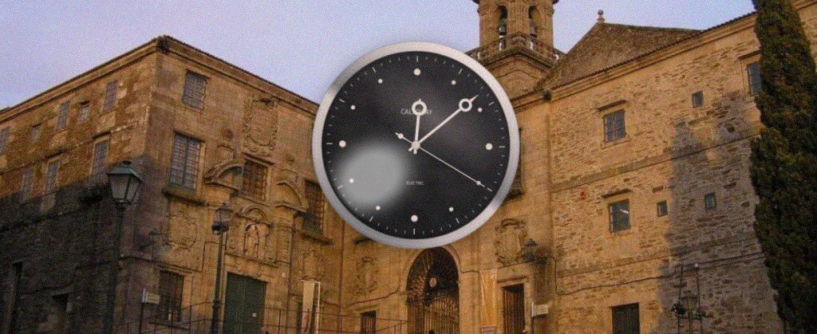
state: 12:08:20
